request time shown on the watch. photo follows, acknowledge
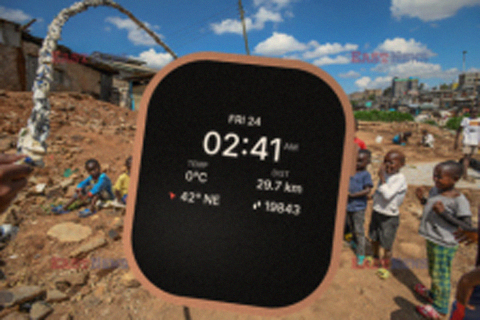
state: 2:41
